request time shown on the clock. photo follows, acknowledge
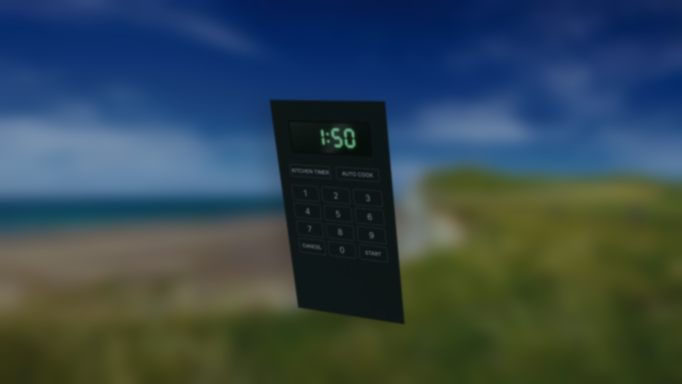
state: 1:50
